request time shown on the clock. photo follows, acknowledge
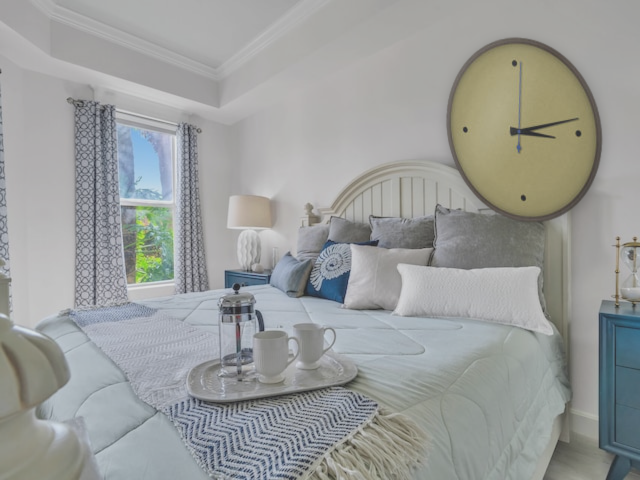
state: 3:13:01
